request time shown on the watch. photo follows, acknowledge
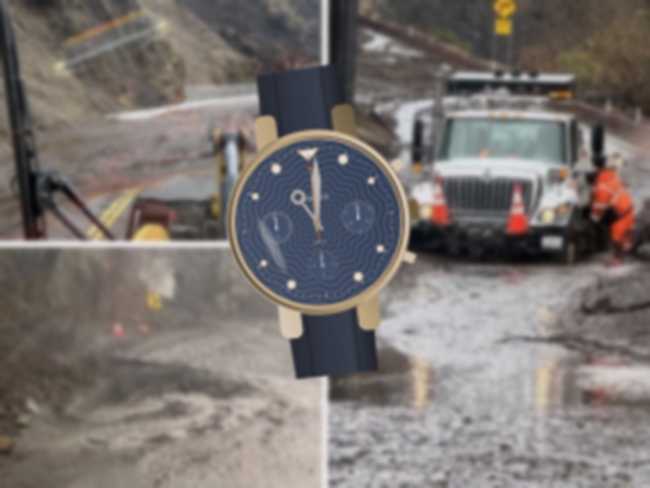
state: 11:01
